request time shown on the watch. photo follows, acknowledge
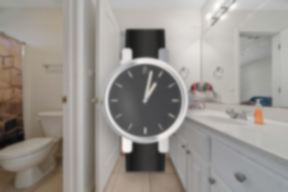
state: 1:02
